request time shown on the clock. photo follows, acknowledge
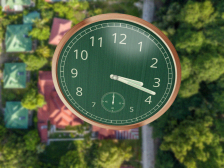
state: 3:18
